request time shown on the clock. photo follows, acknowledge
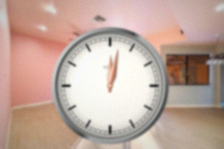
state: 12:02
